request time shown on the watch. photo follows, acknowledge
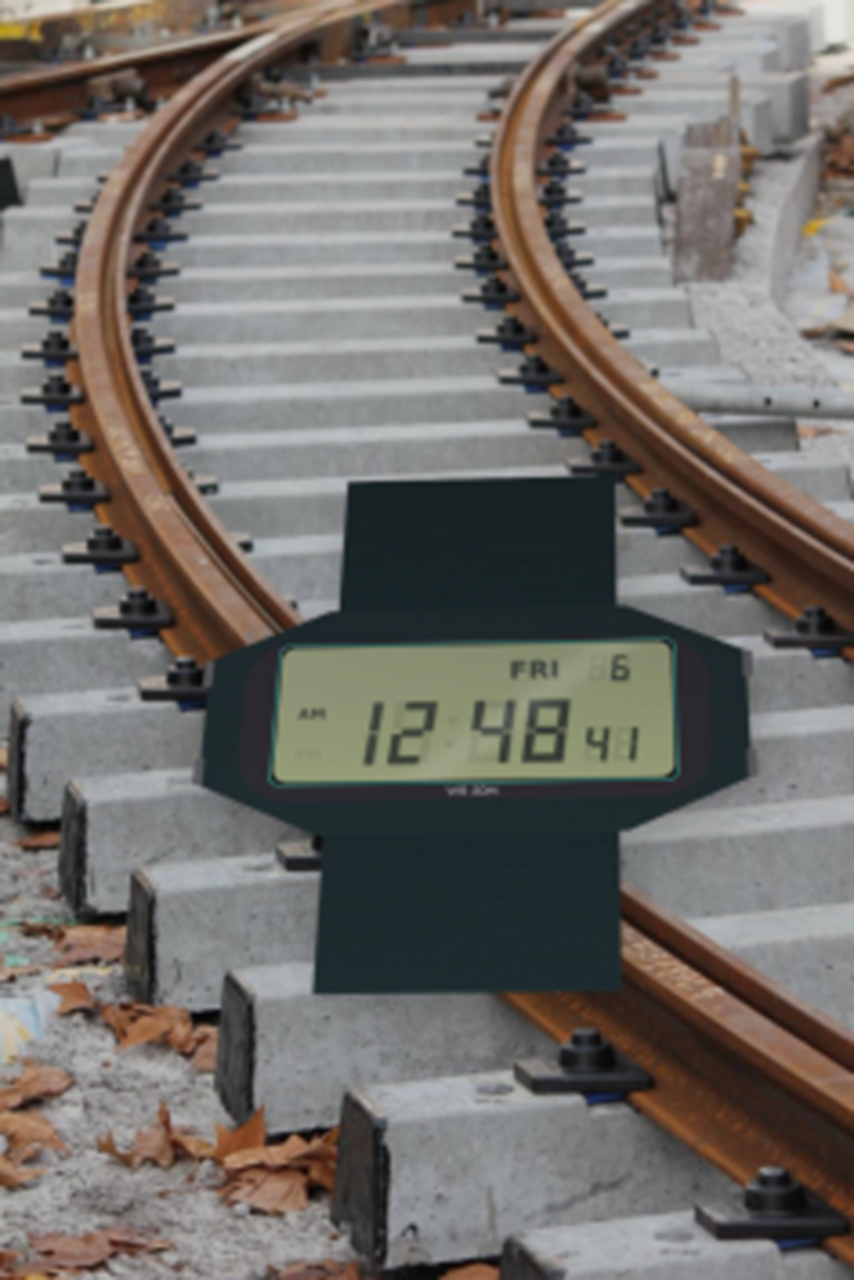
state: 12:48:41
